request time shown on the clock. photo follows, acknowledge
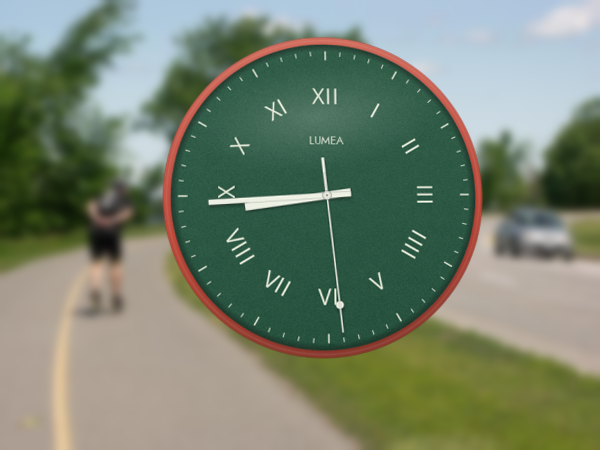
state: 8:44:29
